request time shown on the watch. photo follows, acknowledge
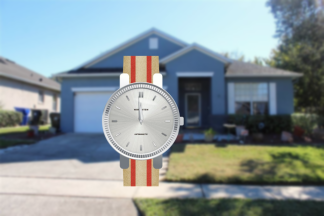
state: 11:59
